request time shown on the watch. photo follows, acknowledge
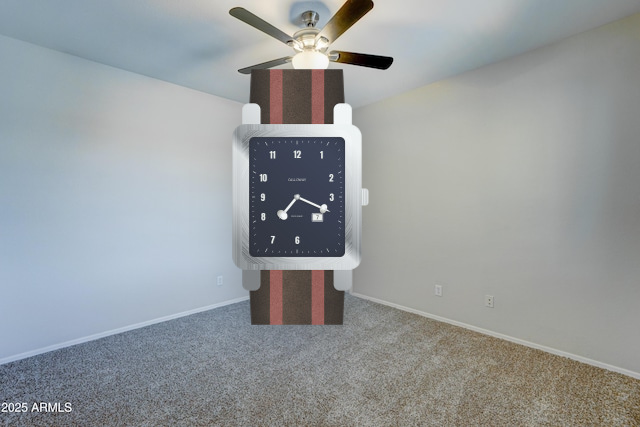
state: 7:19
